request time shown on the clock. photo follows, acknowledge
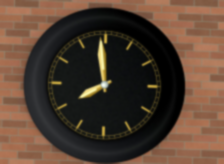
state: 7:59
